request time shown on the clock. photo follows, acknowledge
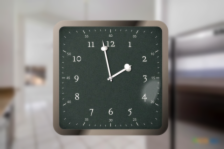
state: 1:58
